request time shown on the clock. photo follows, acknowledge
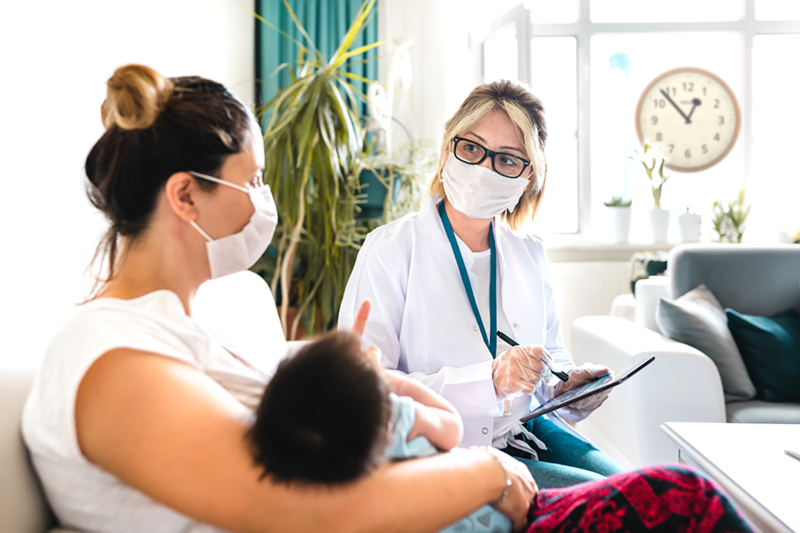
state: 12:53
